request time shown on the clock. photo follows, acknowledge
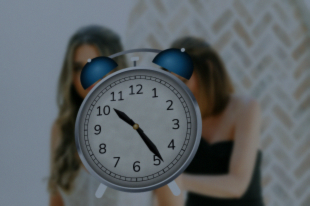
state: 10:24
